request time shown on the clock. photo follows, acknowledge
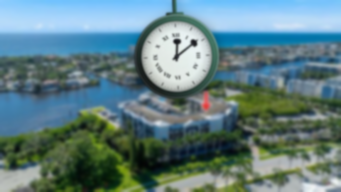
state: 12:09
